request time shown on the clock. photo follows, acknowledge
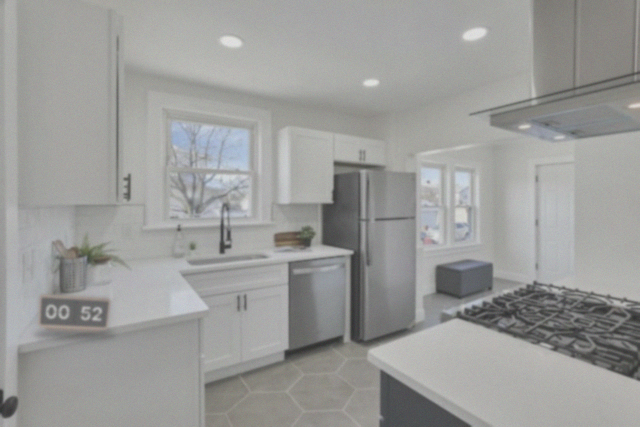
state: 0:52
